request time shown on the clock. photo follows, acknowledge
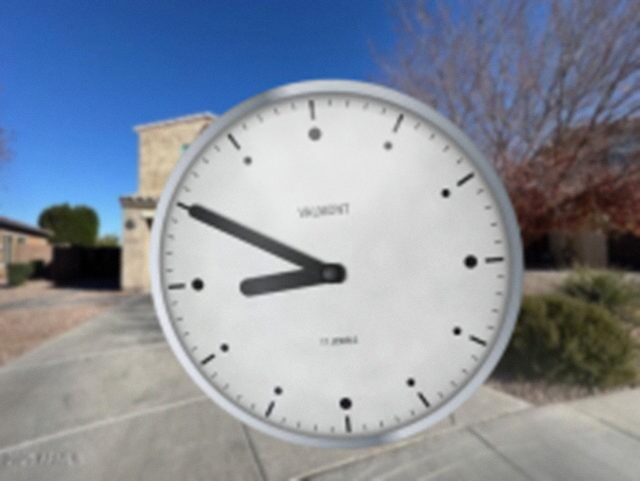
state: 8:50
